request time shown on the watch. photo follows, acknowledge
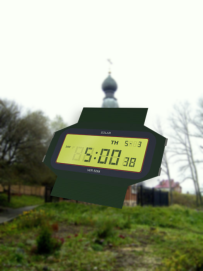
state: 5:00:38
